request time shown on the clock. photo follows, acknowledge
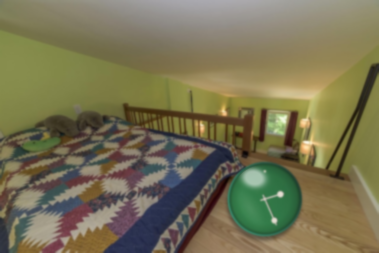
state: 2:26
